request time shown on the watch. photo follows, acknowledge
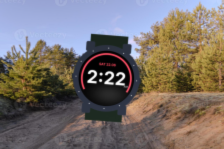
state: 2:22
